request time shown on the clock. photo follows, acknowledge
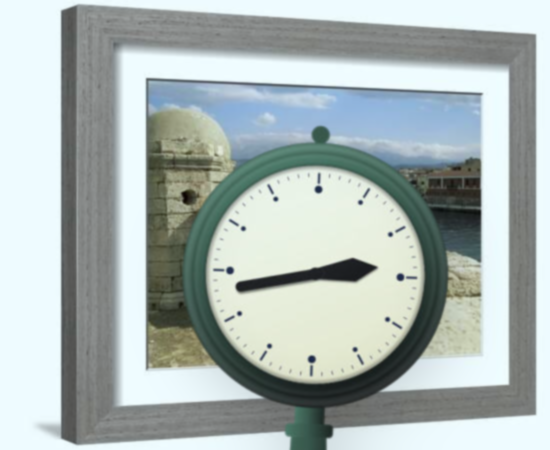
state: 2:43
